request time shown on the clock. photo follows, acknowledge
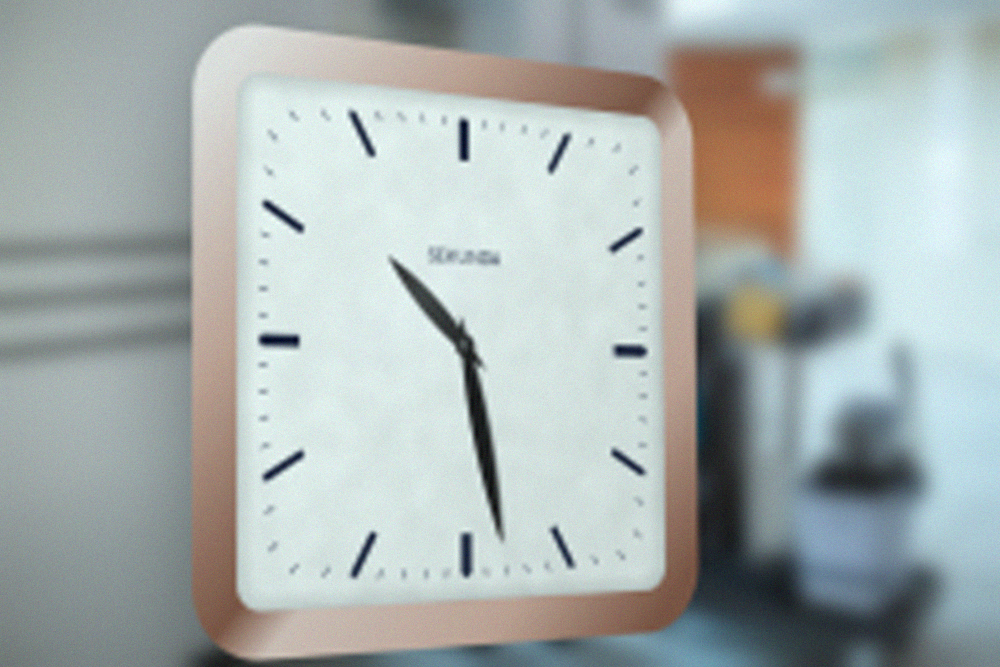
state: 10:28
